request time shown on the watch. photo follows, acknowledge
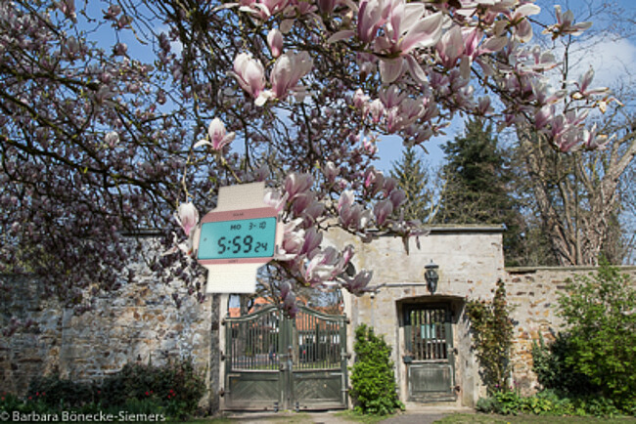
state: 5:59:24
